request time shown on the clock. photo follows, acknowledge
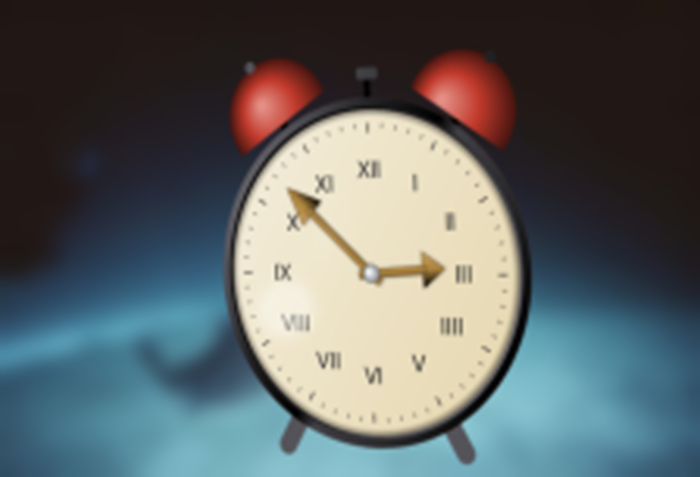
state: 2:52
